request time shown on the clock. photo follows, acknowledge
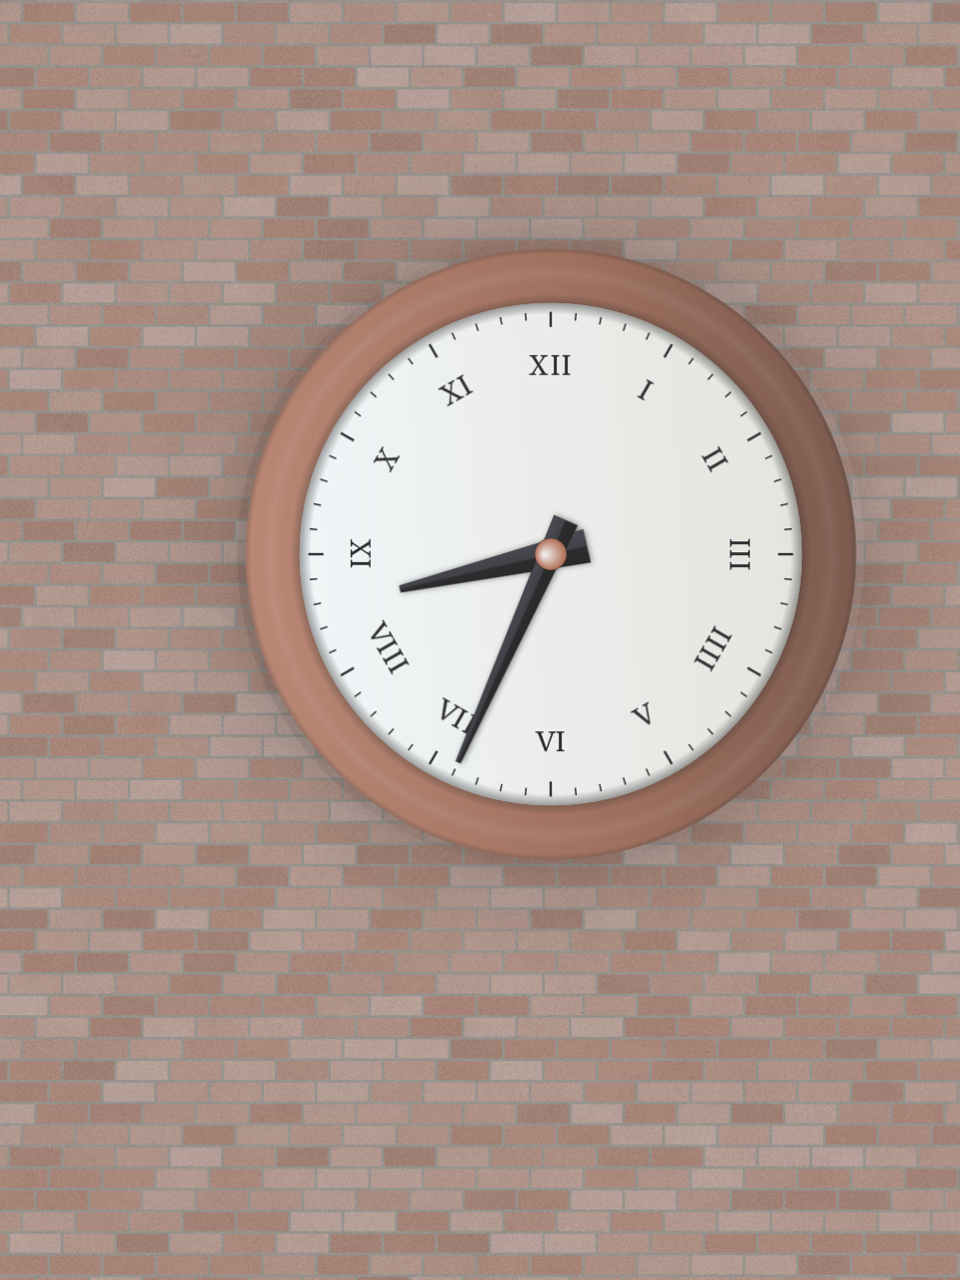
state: 8:34
